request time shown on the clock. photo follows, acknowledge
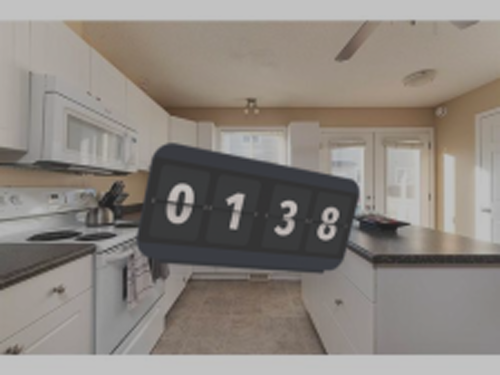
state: 1:38
